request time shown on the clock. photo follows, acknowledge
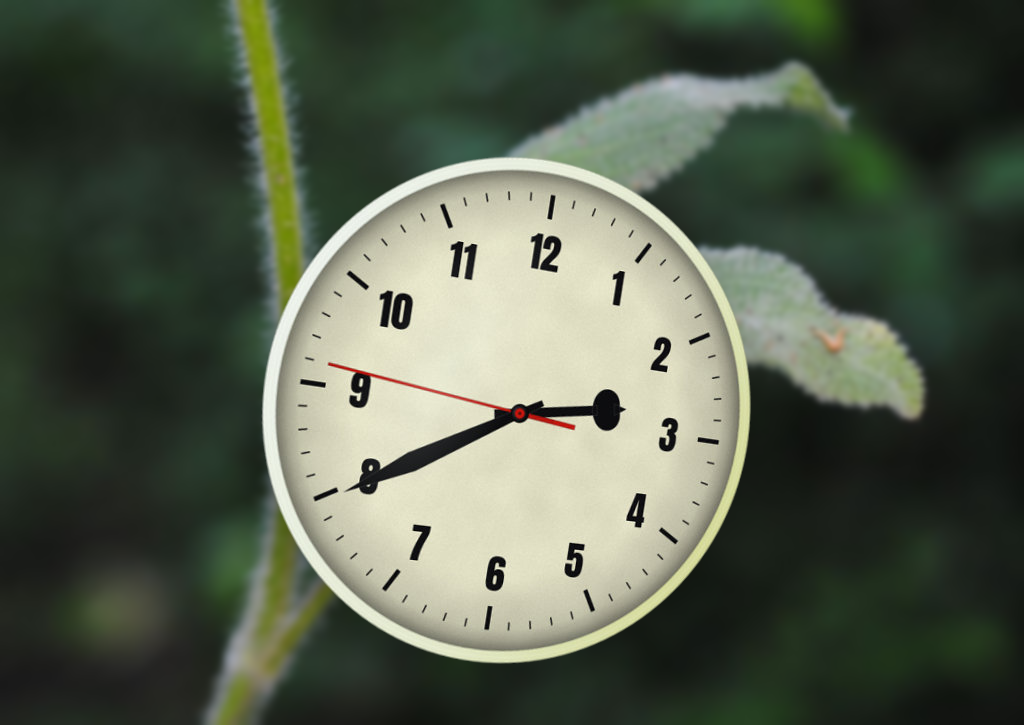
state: 2:39:46
